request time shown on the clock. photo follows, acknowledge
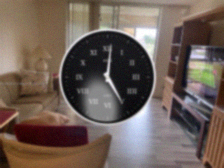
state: 5:01
